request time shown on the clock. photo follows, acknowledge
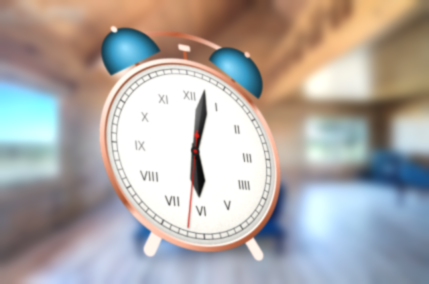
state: 6:02:32
